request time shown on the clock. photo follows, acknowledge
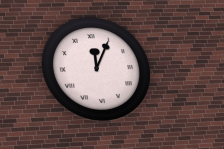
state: 12:05
